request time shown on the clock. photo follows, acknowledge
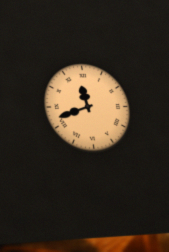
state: 11:42
